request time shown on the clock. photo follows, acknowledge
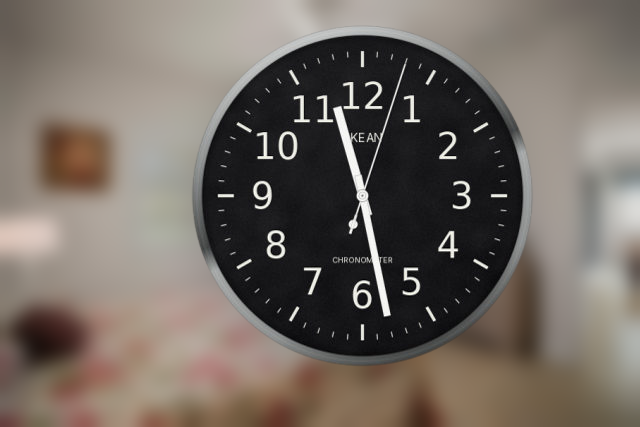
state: 11:28:03
